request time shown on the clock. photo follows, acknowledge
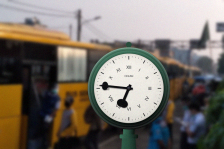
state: 6:46
